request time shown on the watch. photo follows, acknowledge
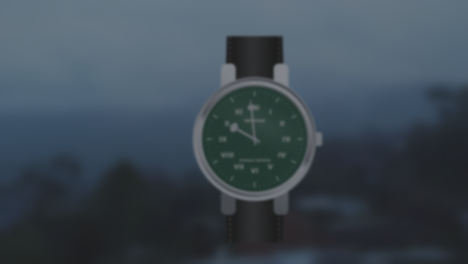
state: 9:59
